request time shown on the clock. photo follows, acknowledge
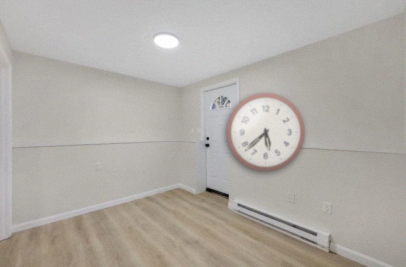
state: 5:38
